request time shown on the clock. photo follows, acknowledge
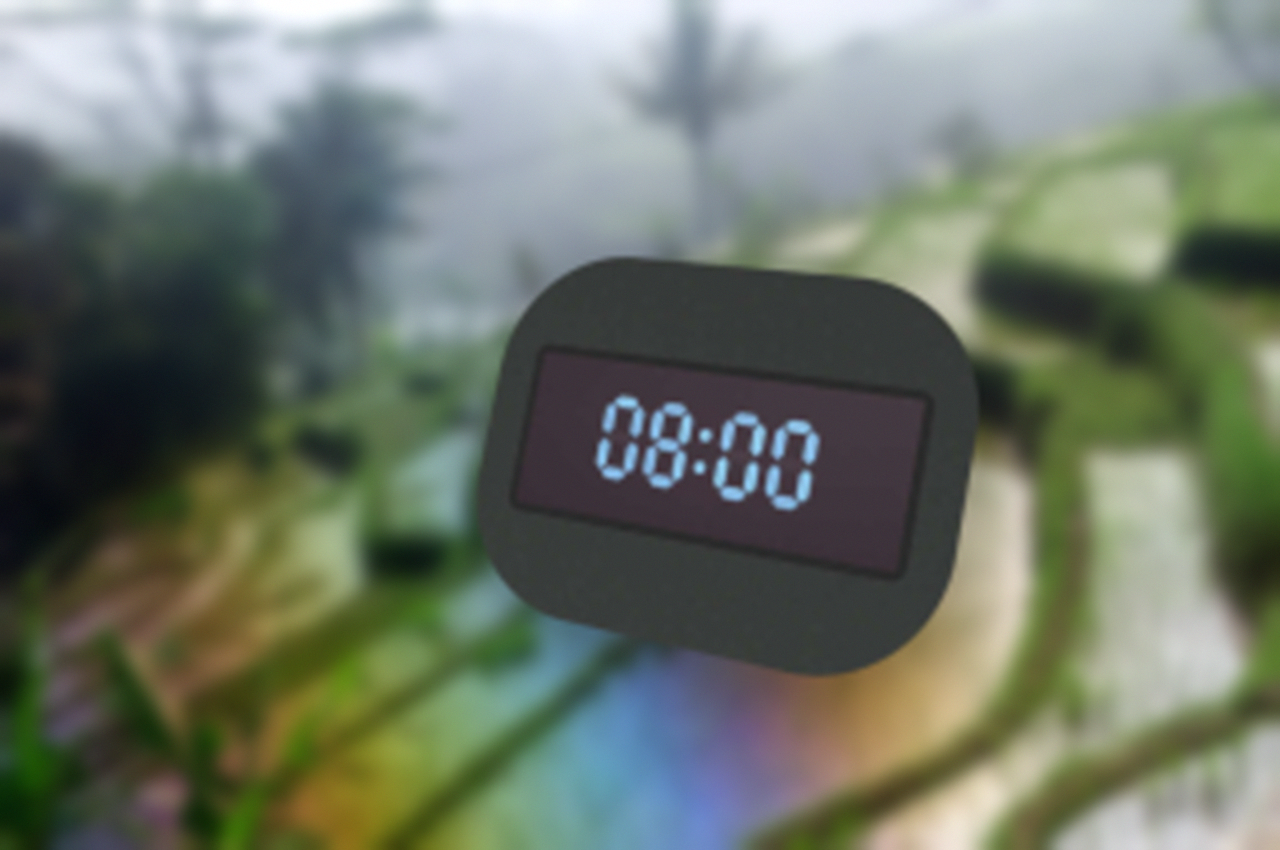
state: 8:00
